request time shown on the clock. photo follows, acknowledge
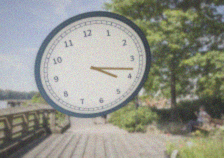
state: 4:18
